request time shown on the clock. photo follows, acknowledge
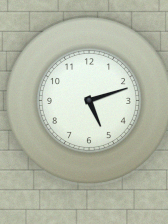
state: 5:12
